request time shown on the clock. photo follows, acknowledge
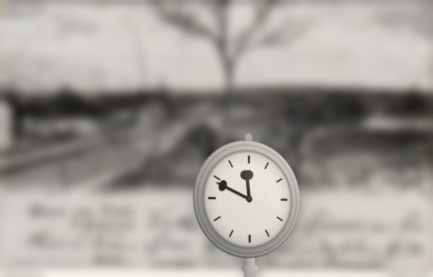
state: 11:49
